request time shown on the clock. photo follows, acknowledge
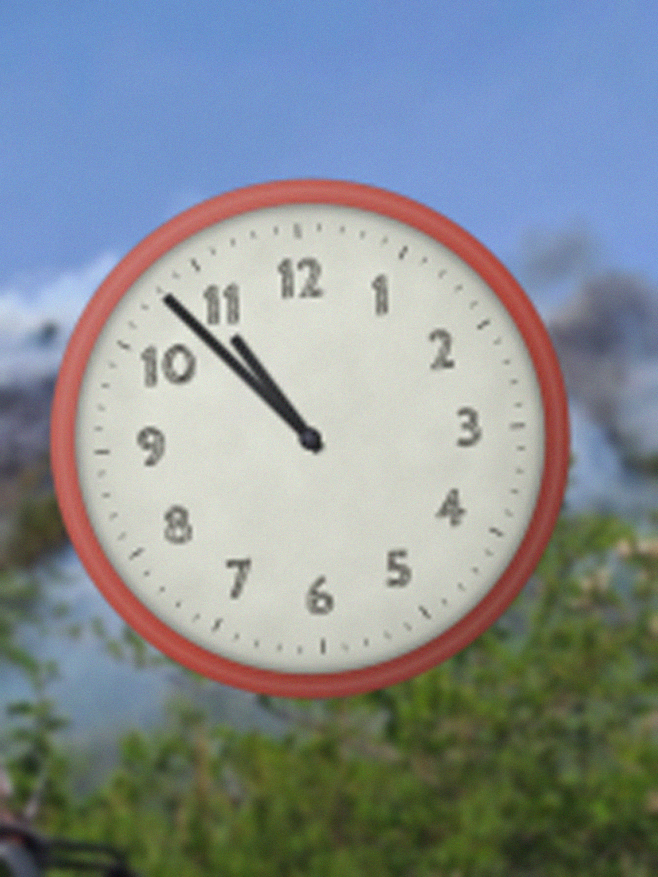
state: 10:53
